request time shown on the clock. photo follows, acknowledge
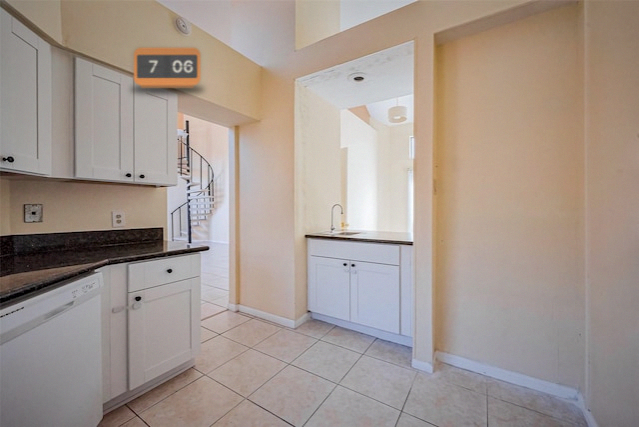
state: 7:06
